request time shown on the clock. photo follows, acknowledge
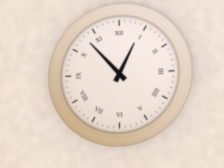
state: 12:53
